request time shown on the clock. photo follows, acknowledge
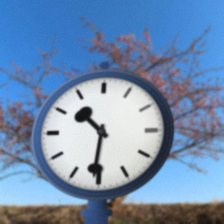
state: 10:31
